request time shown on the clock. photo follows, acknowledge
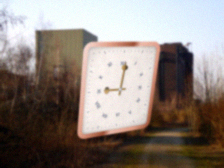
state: 9:01
